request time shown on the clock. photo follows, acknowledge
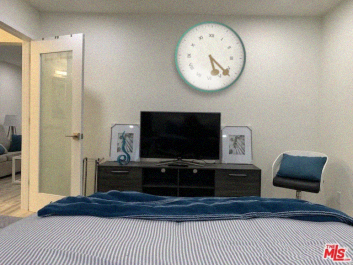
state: 5:22
